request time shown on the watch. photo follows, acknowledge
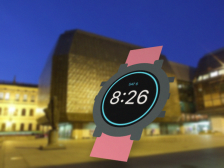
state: 8:26
